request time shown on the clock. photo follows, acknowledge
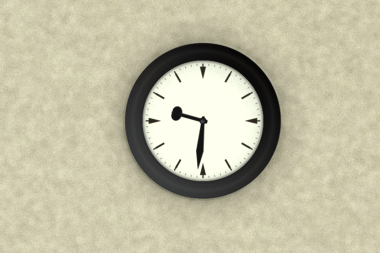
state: 9:31
